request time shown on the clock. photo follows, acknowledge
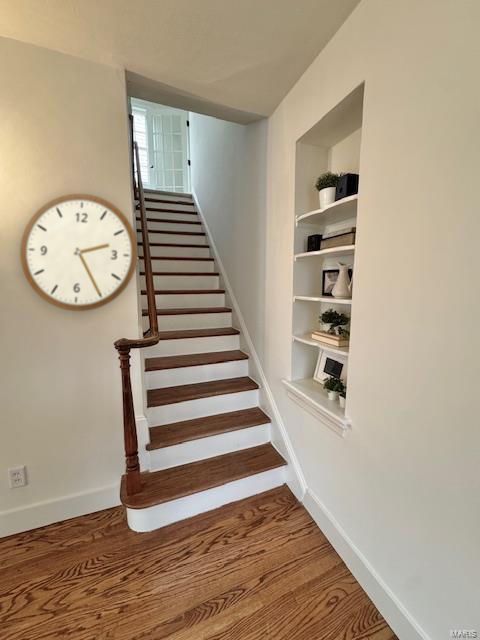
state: 2:25
